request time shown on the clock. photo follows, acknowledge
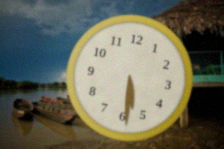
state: 5:29
